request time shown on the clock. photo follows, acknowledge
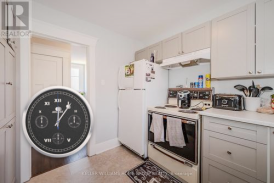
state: 12:06
